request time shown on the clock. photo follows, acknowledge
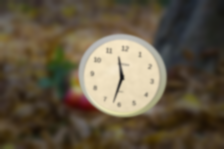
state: 11:32
